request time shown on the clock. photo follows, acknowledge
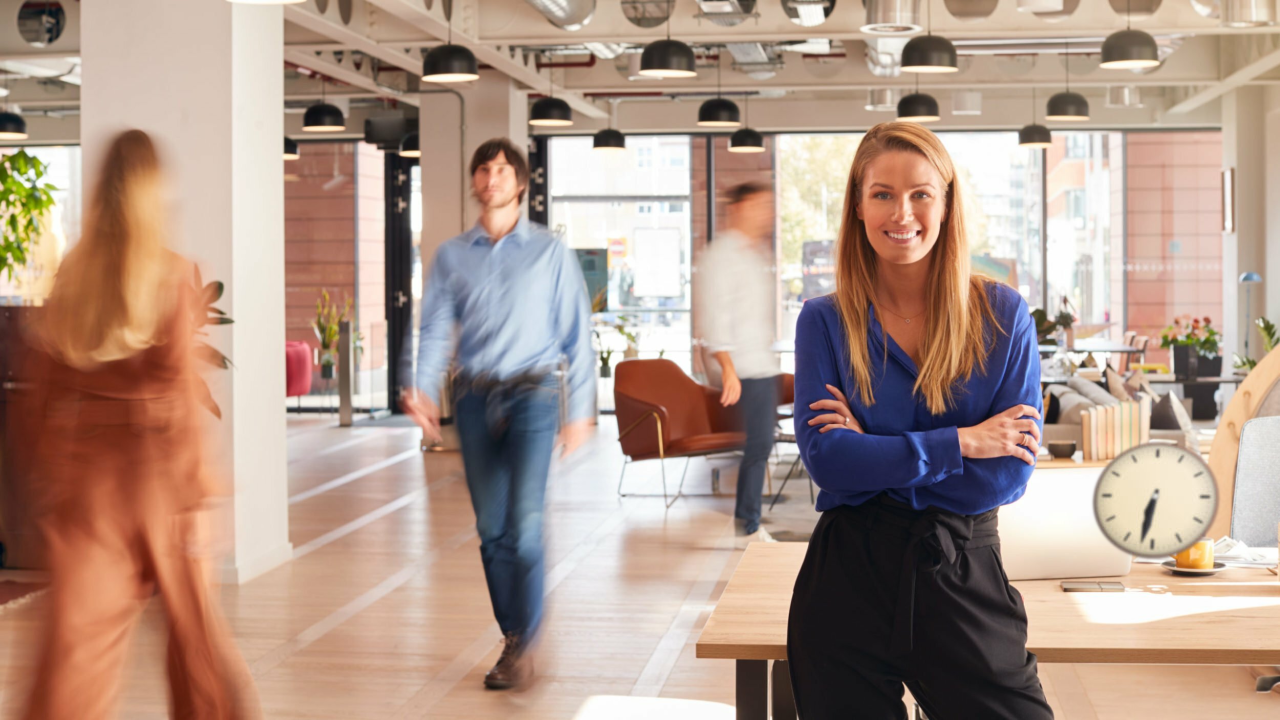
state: 6:32
